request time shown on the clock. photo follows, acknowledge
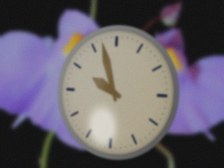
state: 9:57
